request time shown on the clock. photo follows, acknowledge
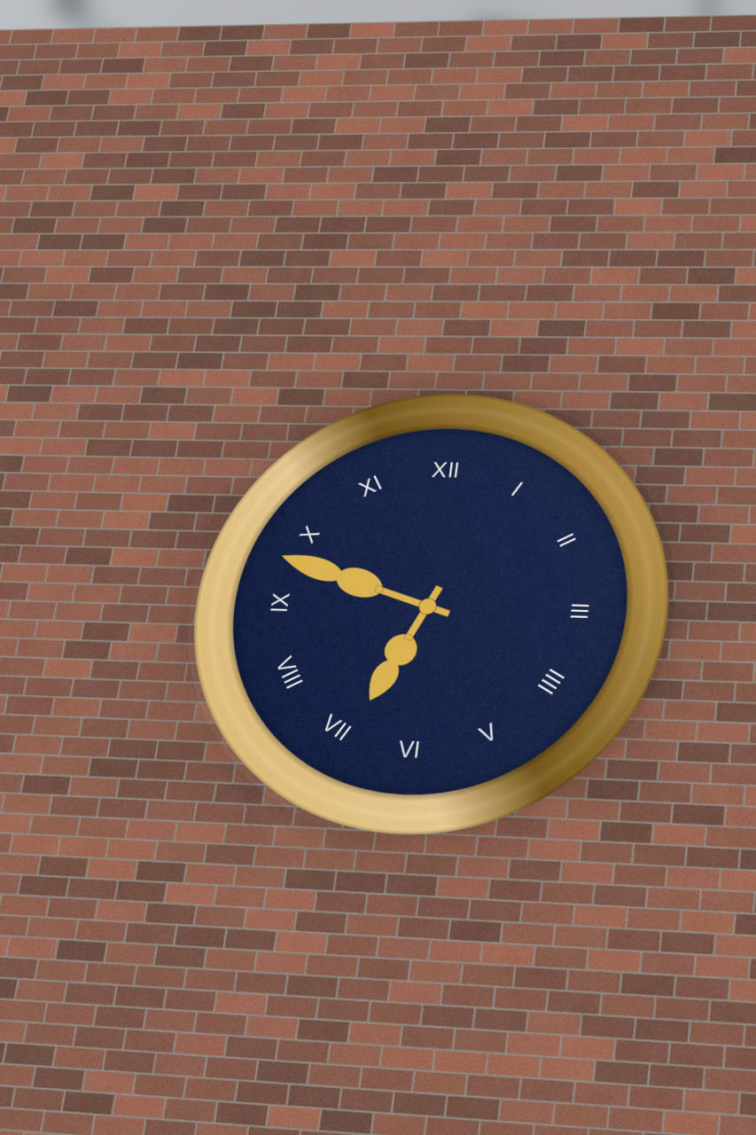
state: 6:48
